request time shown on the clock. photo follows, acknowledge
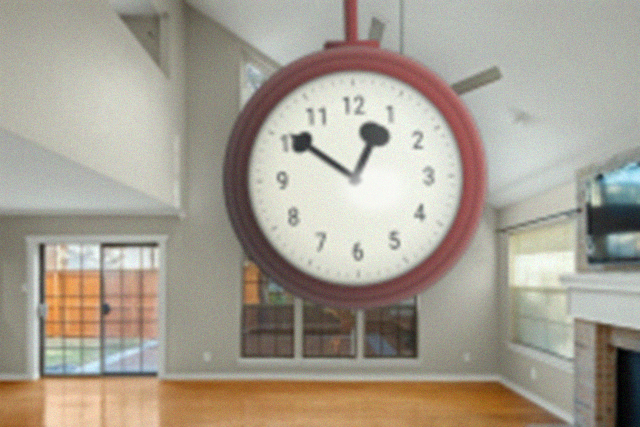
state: 12:51
